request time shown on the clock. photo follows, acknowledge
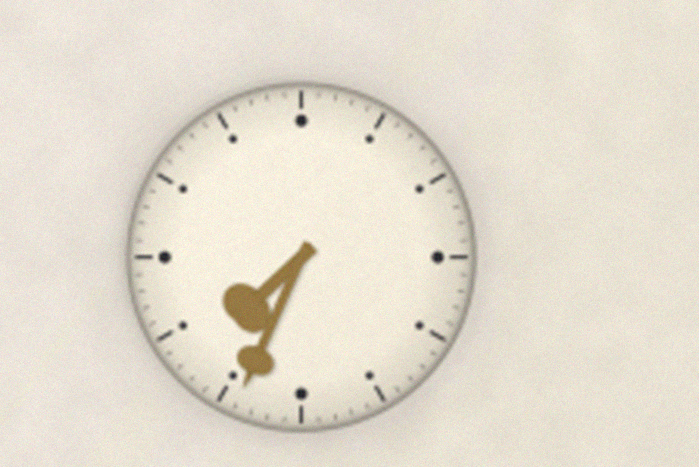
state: 7:34
